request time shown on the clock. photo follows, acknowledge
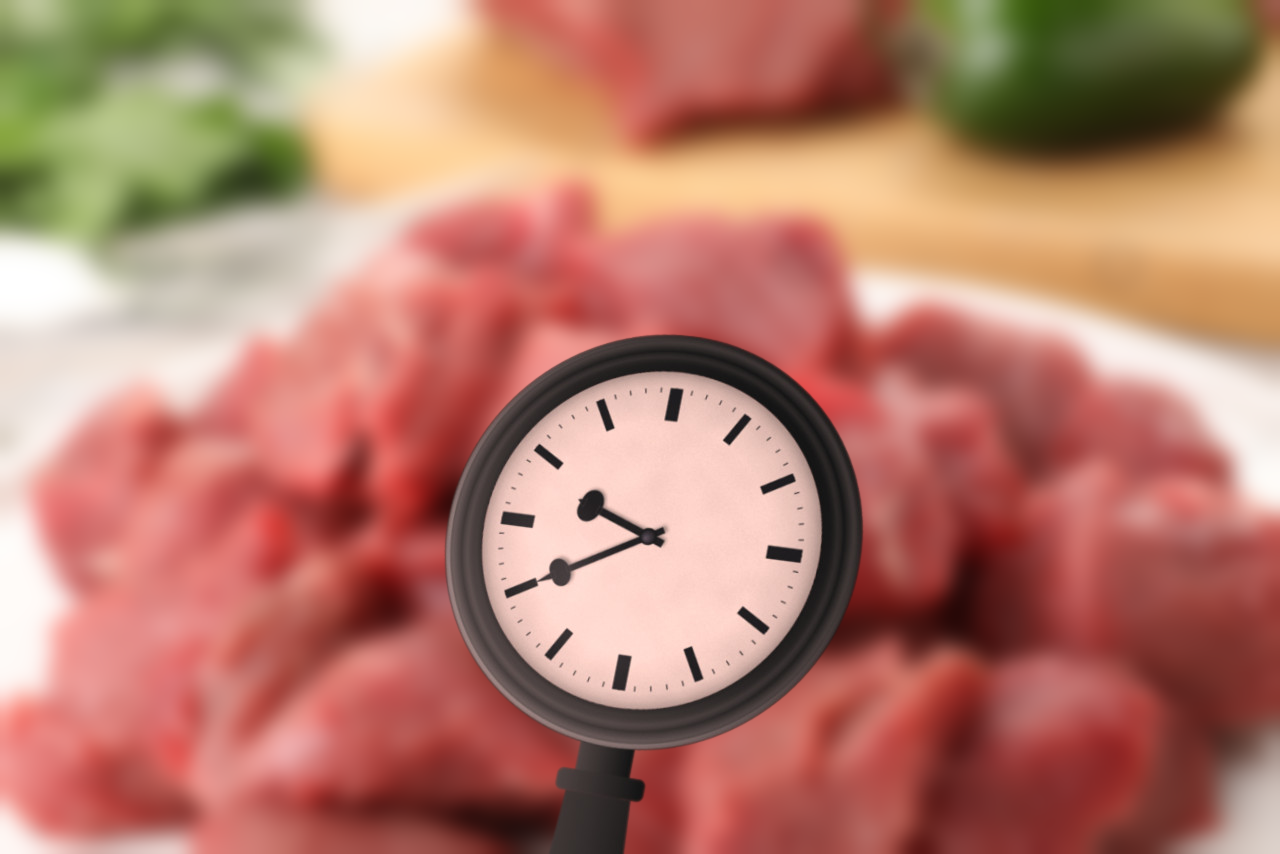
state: 9:40
